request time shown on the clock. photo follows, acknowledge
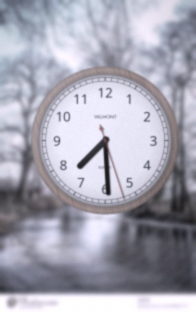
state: 7:29:27
